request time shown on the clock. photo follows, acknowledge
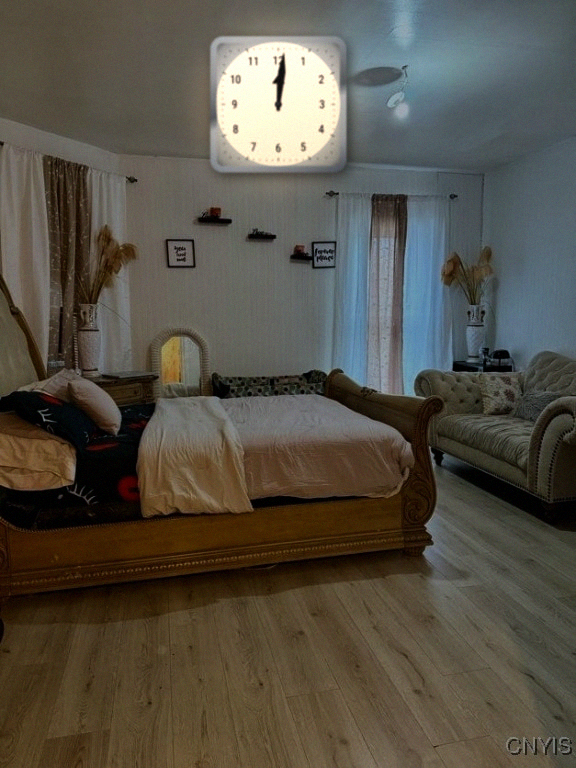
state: 12:01
